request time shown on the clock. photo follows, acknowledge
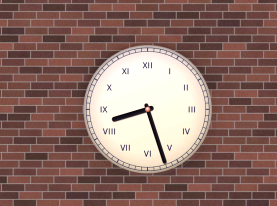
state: 8:27
